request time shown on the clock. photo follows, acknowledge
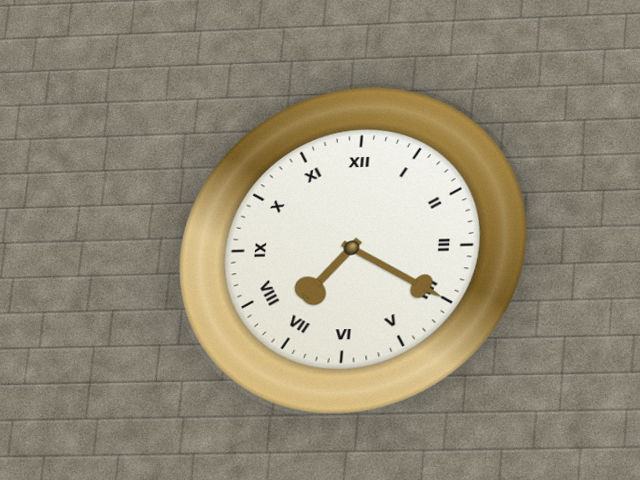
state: 7:20
